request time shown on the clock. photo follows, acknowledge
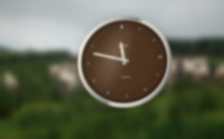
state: 11:48
